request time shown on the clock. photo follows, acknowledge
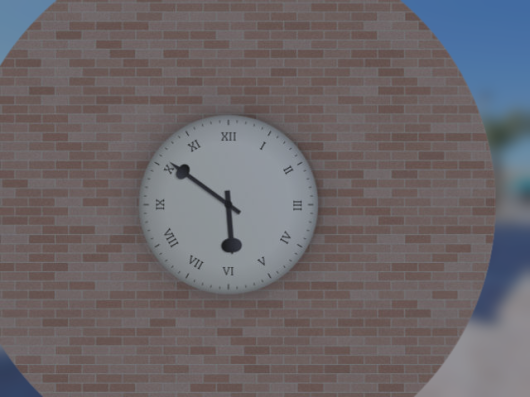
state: 5:51
